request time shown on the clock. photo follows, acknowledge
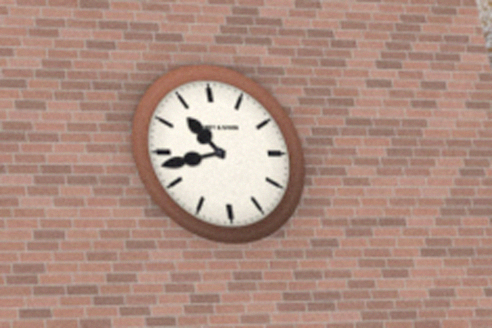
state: 10:43
